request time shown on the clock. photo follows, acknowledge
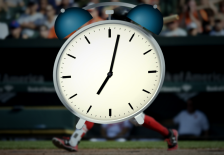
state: 7:02
